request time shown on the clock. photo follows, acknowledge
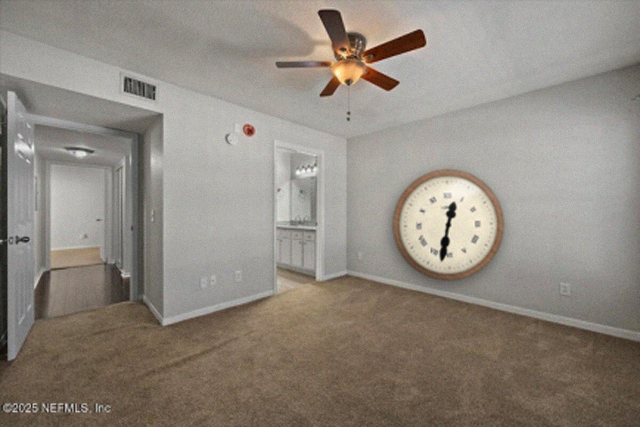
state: 12:32
